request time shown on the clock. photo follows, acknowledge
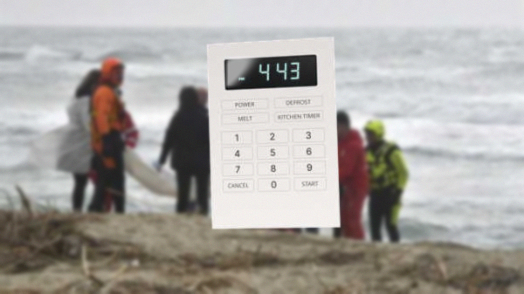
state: 4:43
